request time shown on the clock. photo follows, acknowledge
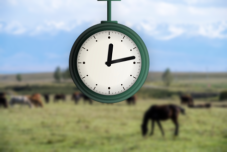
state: 12:13
